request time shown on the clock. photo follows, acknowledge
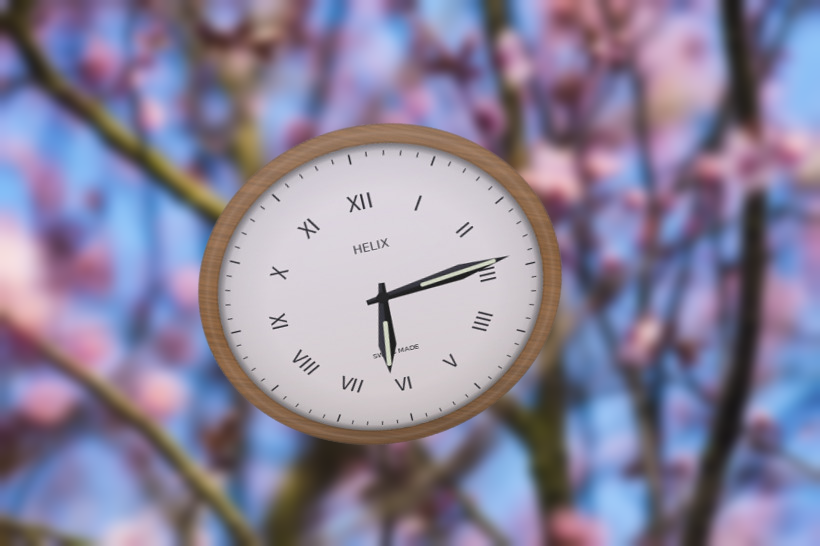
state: 6:14
